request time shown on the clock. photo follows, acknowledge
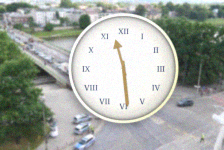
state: 11:29
